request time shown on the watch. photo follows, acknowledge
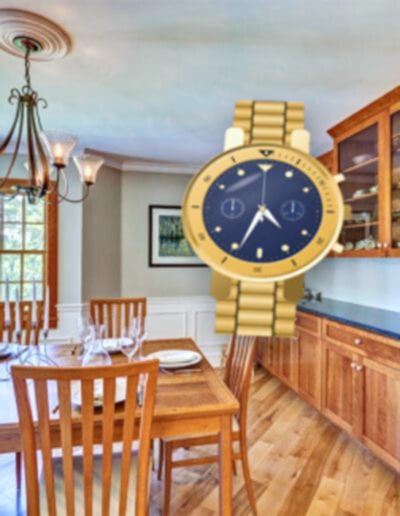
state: 4:34
